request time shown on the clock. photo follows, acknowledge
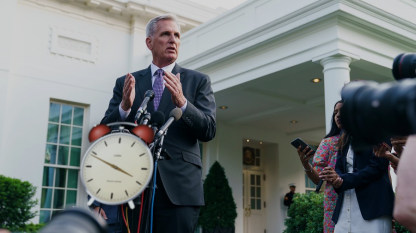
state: 3:49
